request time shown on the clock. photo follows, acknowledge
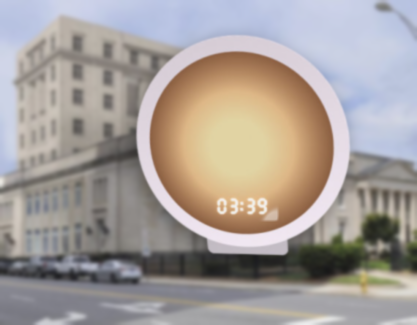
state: 3:39
